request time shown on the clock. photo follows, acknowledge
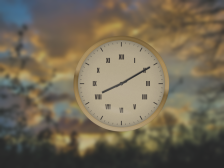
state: 8:10
